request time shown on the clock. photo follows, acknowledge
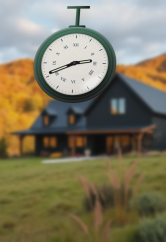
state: 2:41
